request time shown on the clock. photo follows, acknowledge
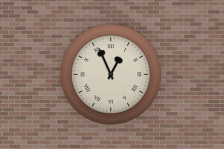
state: 12:56
